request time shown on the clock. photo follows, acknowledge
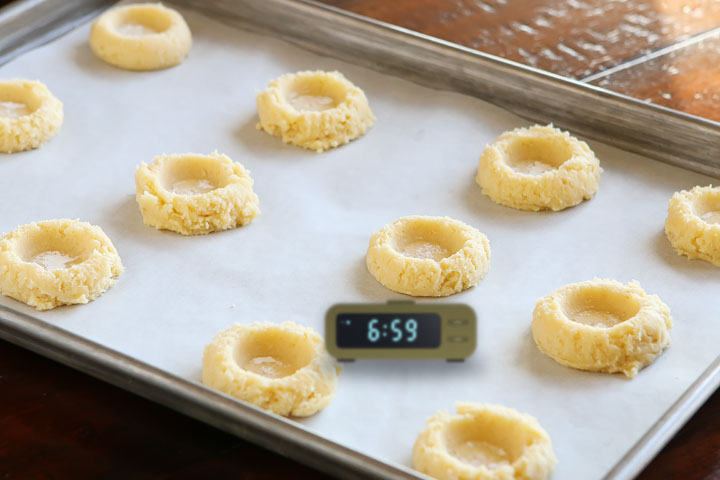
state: 6:59
